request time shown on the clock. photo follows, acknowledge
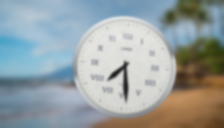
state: 7:29
